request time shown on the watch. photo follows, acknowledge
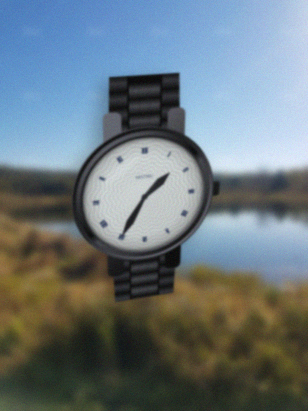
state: 1:35
